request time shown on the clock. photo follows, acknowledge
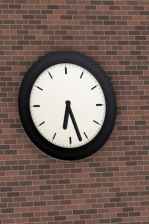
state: 6:27
